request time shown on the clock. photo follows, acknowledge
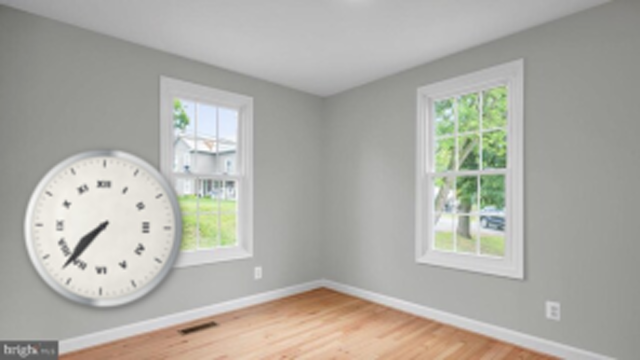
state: 7:37
